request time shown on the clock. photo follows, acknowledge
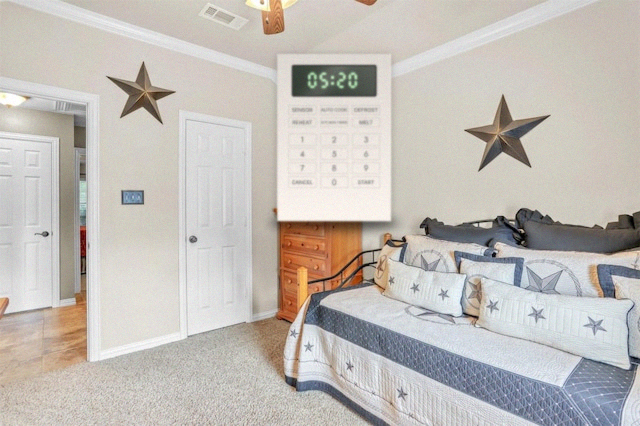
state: 5:20
